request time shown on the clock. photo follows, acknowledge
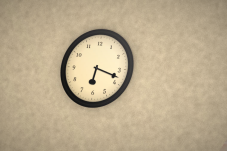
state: 6:18
